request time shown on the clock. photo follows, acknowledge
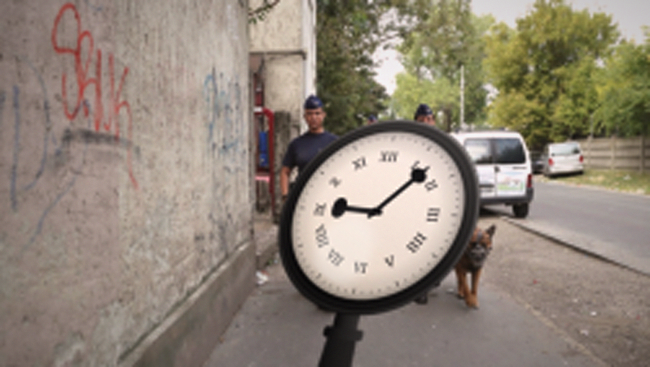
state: 9:07
